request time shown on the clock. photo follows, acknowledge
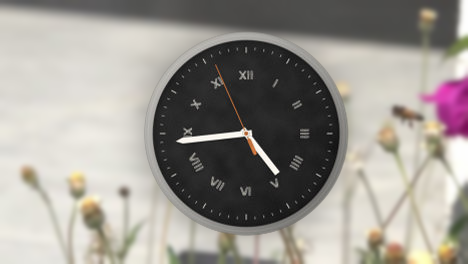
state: 4:43:56
